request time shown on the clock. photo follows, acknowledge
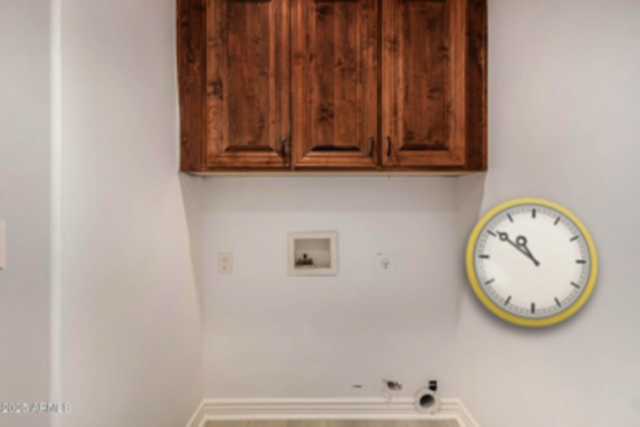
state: 10:51
